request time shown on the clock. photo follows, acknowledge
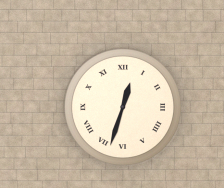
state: 12:33
